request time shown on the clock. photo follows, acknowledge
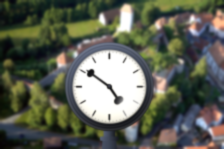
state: 4:51
